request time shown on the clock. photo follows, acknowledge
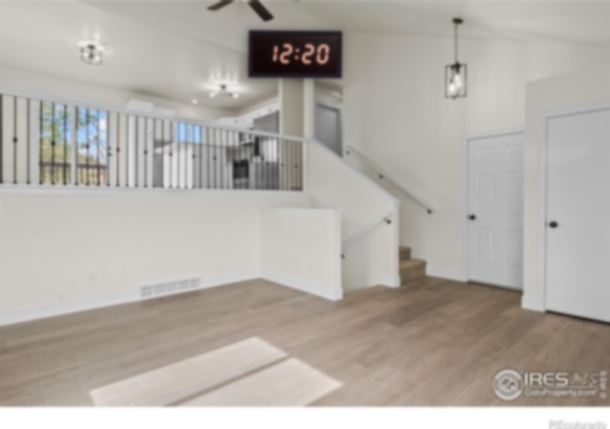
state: 12:20
